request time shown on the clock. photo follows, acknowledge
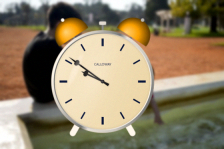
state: 9:51
